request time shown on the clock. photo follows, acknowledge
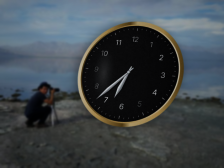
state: 6:37
